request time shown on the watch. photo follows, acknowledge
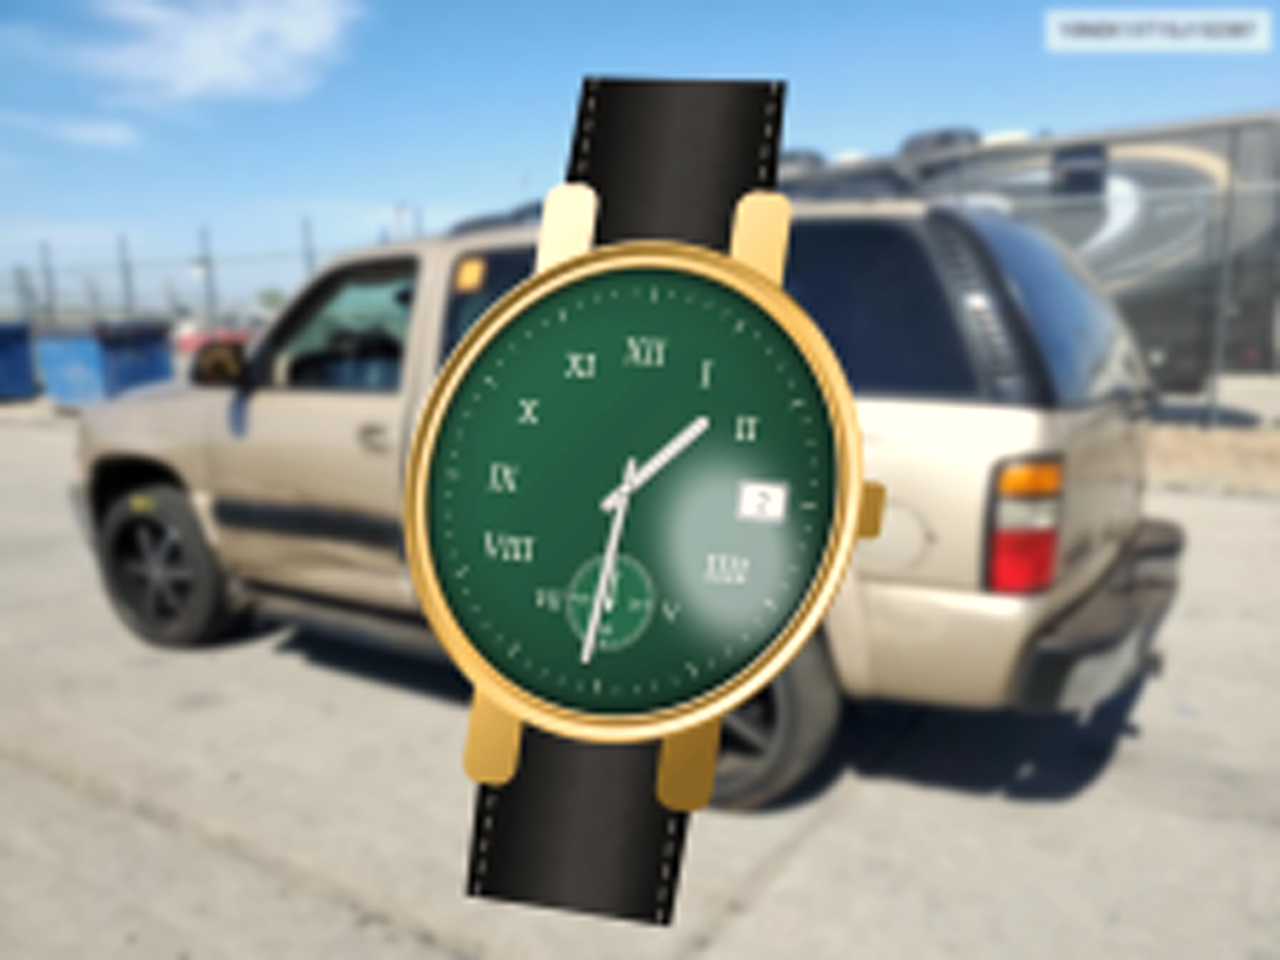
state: 1:31
